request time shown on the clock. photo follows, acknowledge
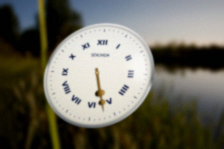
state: 5:27
